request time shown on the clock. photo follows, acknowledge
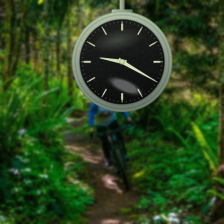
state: 9:20
